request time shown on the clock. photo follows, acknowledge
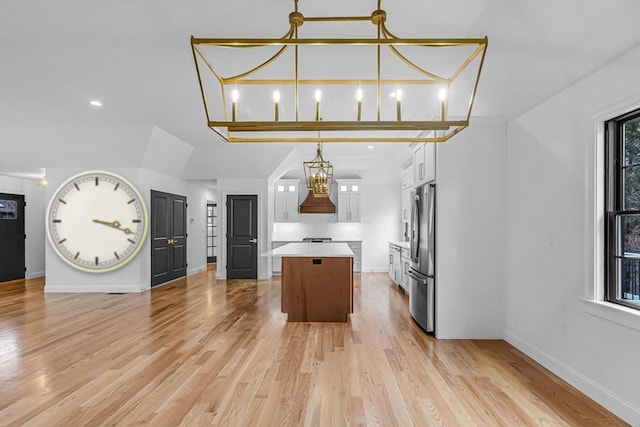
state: 3:18
